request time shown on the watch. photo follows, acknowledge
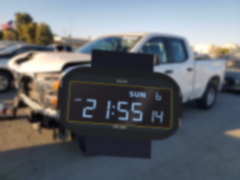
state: 21:55:14
